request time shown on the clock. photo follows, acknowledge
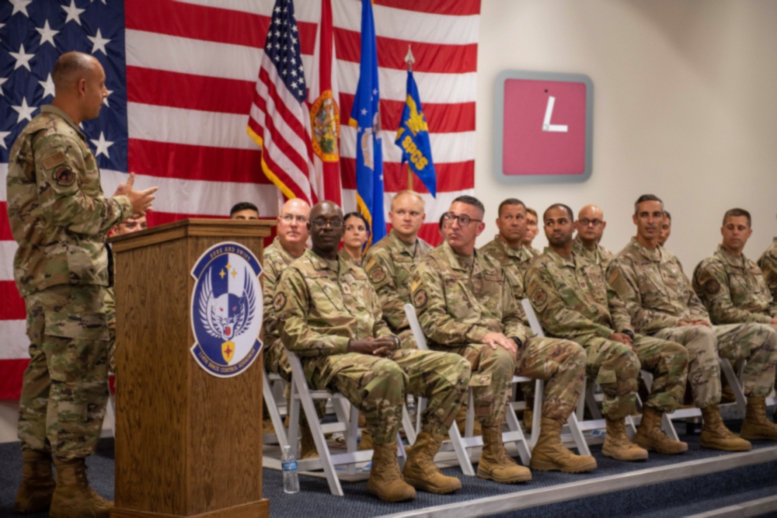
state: 3:02
